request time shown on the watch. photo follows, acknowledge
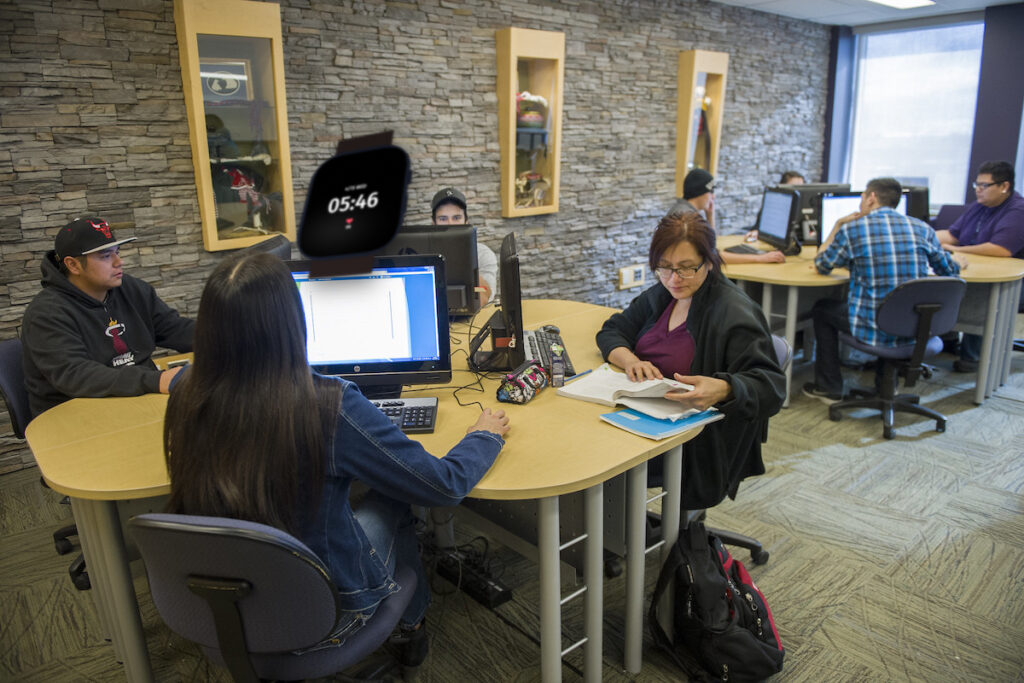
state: 5:46
